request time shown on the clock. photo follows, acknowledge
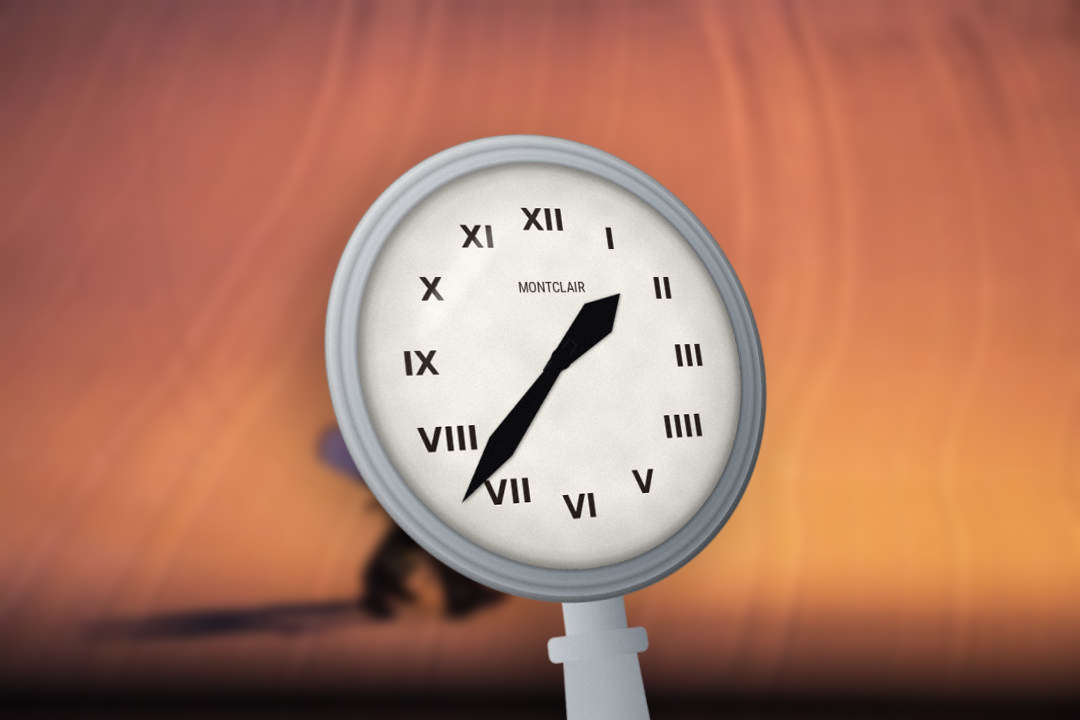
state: 1:37
